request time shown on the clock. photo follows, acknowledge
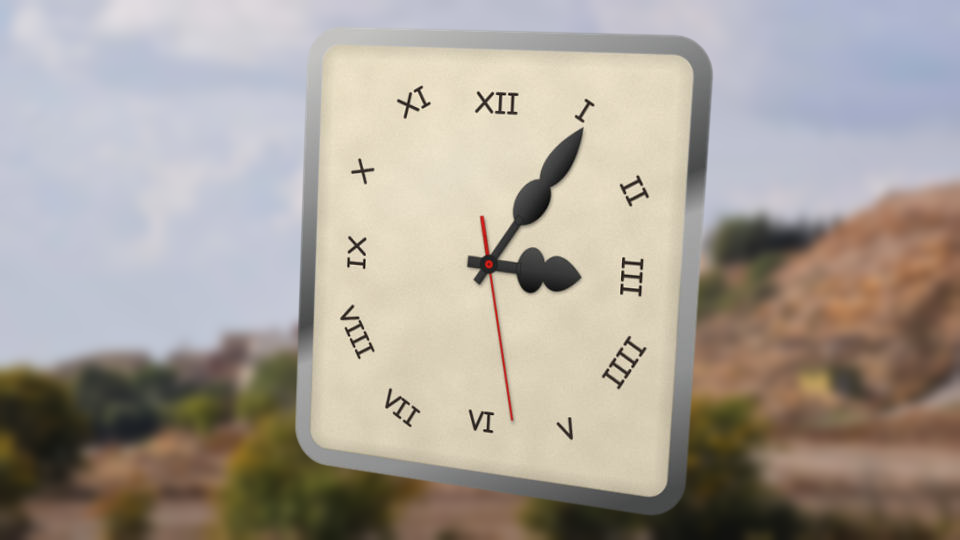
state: 3:05:28
